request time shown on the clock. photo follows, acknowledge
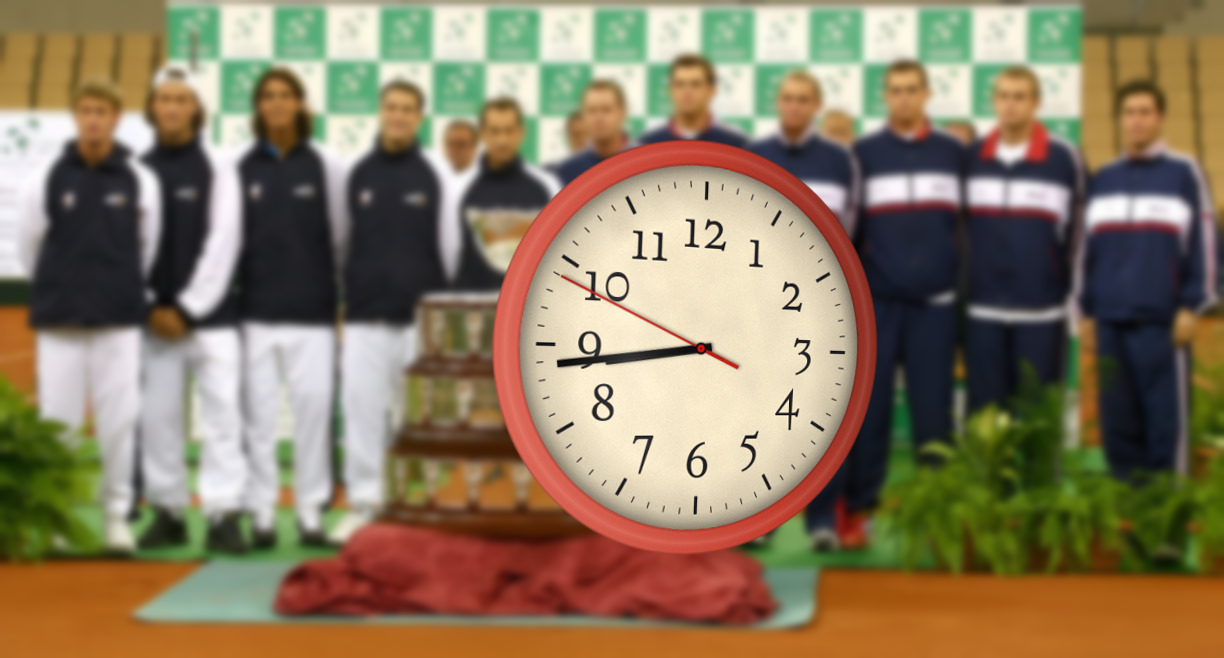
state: 8:43:49
